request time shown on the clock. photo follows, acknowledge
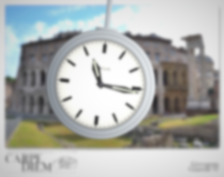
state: 11:16
